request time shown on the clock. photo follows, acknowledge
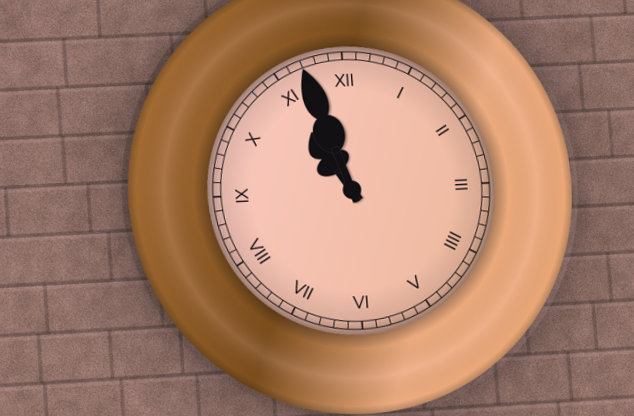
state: 10:57
